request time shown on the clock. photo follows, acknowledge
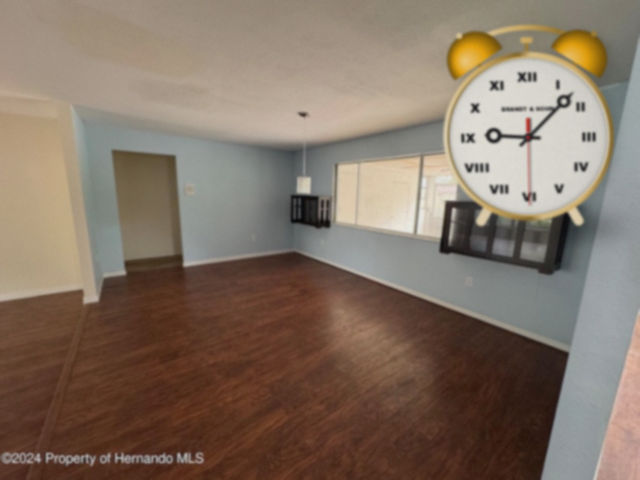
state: 9:07:30
